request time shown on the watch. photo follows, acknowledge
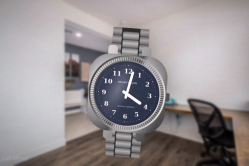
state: 4:02
